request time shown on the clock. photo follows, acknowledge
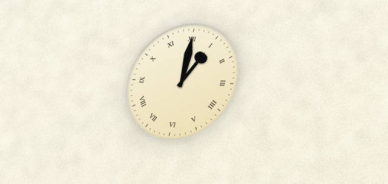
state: 1:00
